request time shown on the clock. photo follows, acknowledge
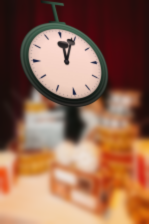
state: 12:04
